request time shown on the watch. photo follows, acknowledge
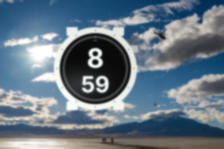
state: 8:59
